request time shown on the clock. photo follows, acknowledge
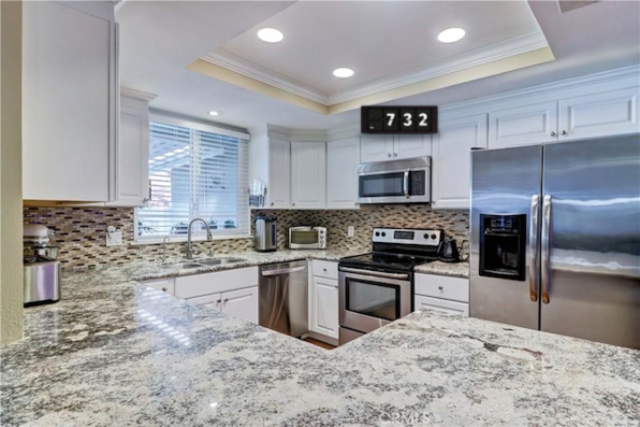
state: 7:32
